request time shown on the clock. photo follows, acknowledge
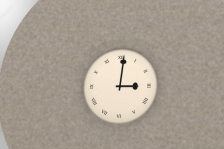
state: 3:01
